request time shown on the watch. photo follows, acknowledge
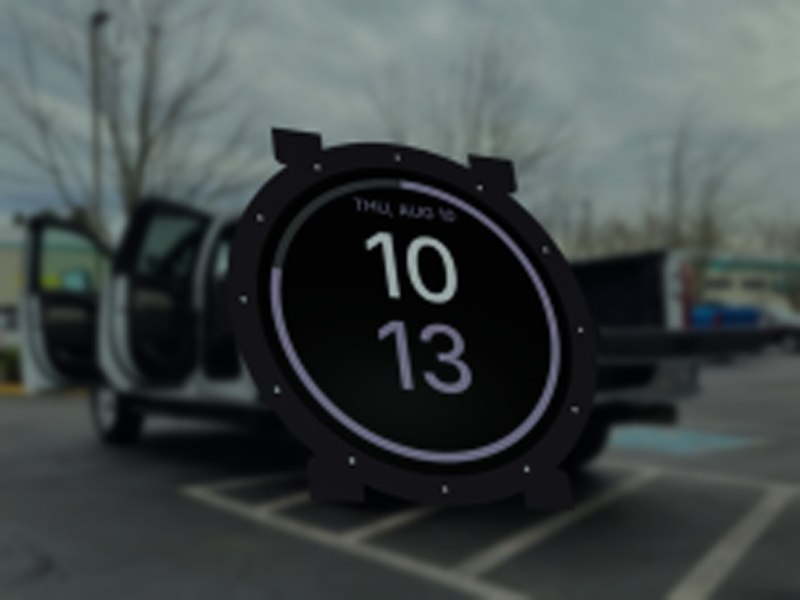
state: 10:13
